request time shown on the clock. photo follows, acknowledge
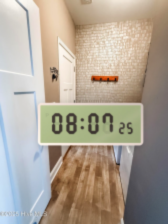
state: 8:07:25
